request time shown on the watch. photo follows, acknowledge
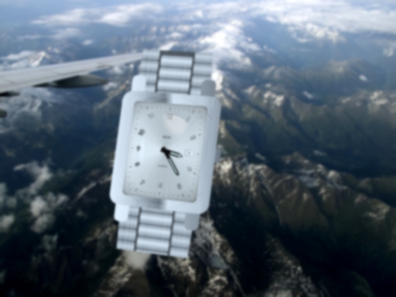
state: 3:24
